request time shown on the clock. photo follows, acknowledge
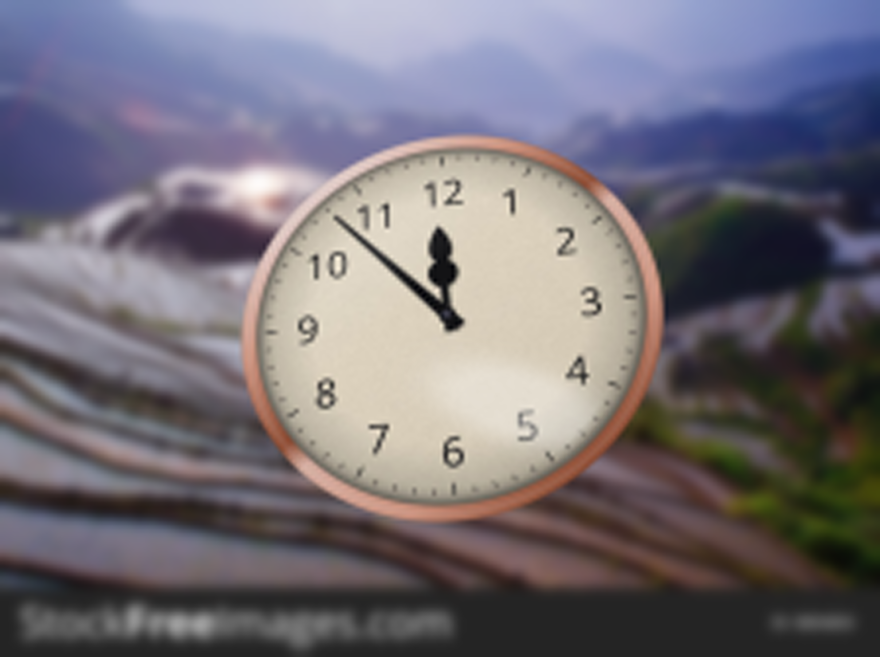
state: 11:53
